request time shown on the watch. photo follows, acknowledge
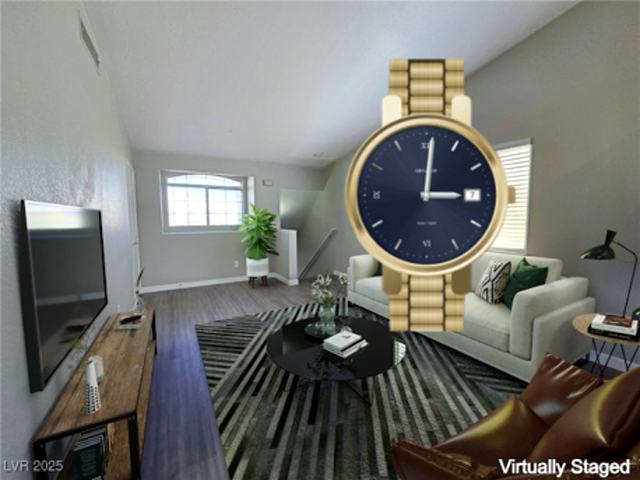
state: 3:01
